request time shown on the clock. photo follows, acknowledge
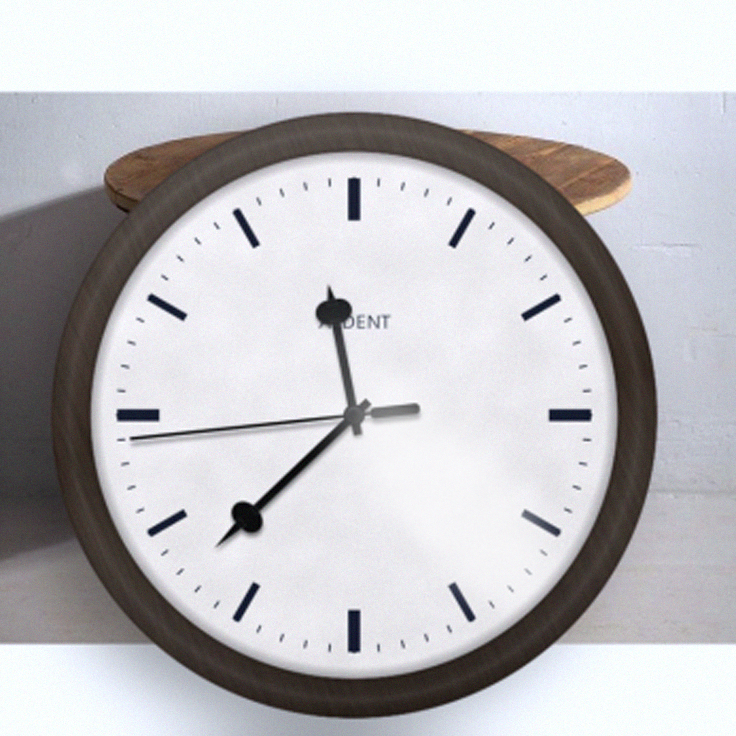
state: 11:37:44
